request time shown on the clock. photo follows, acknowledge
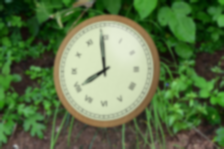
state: 7:59
